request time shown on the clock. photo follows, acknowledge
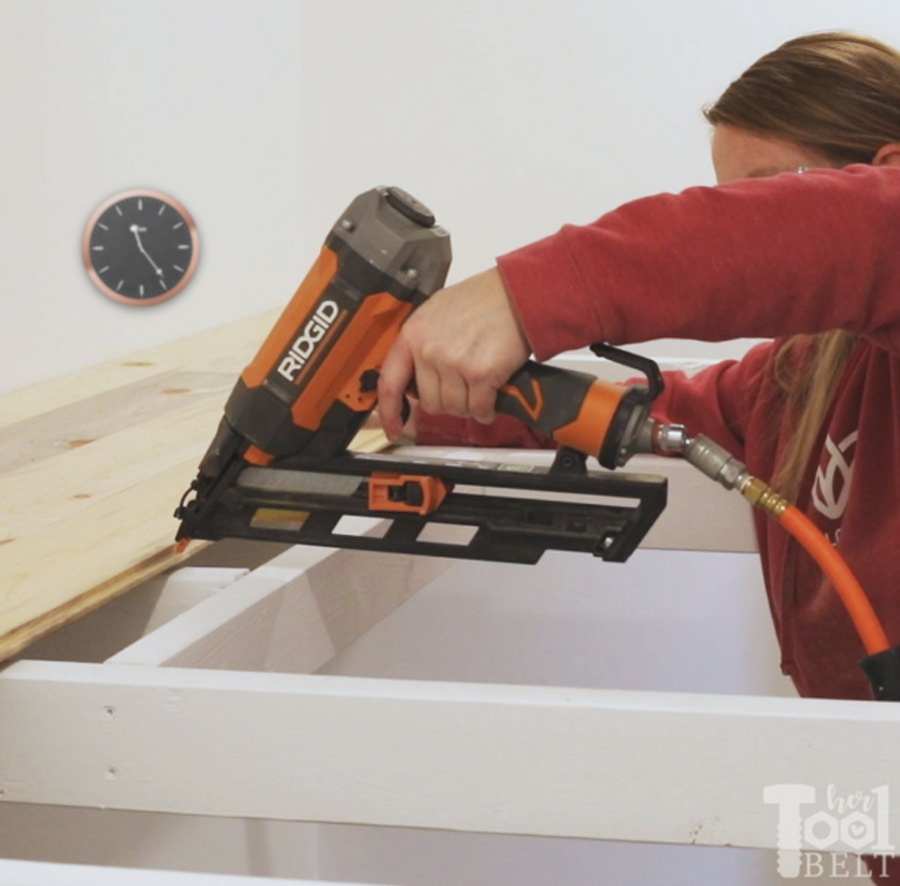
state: 11:24
